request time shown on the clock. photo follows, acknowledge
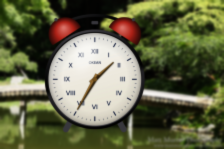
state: 1:35
